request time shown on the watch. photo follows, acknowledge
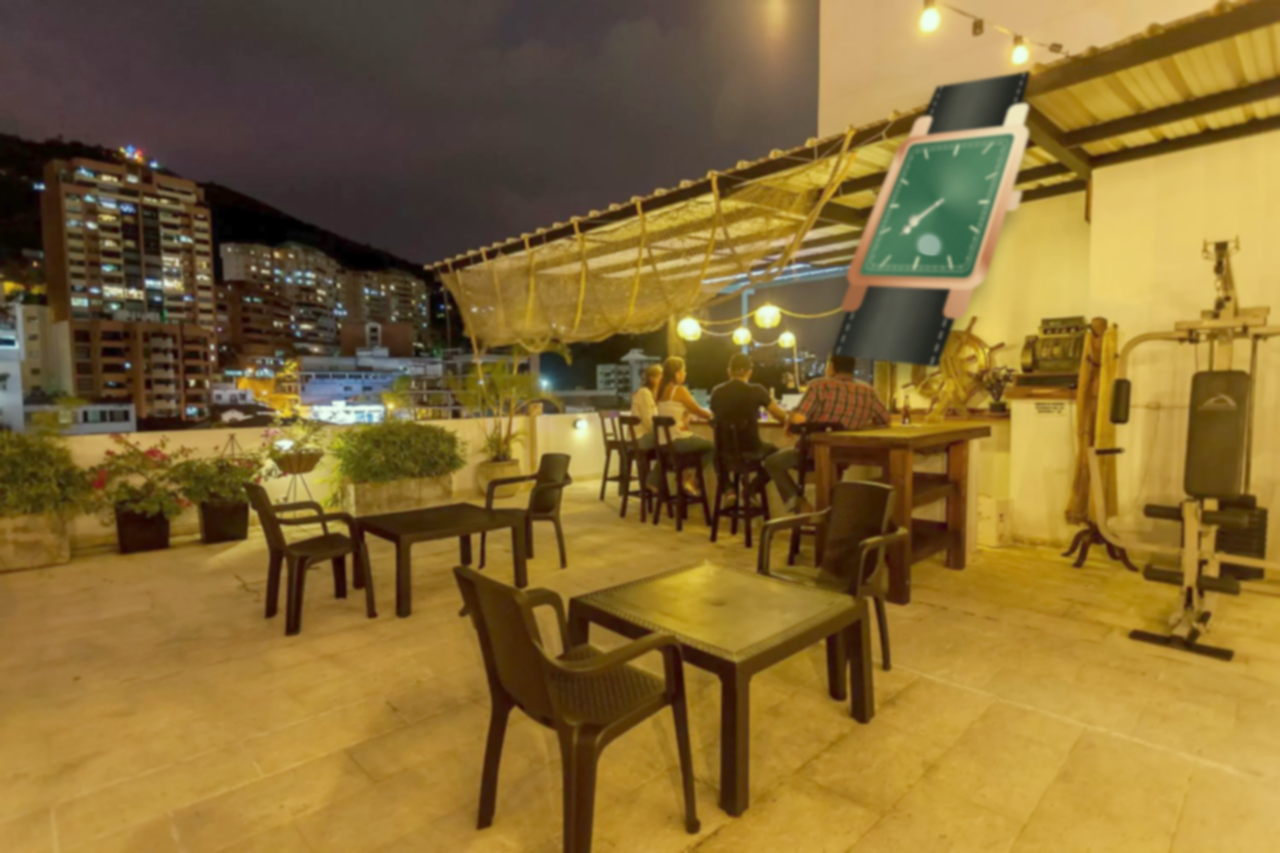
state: 7:37
